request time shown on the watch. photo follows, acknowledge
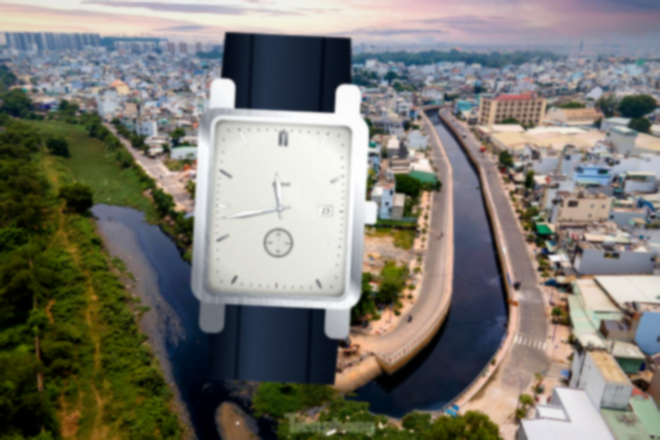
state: 11:43
